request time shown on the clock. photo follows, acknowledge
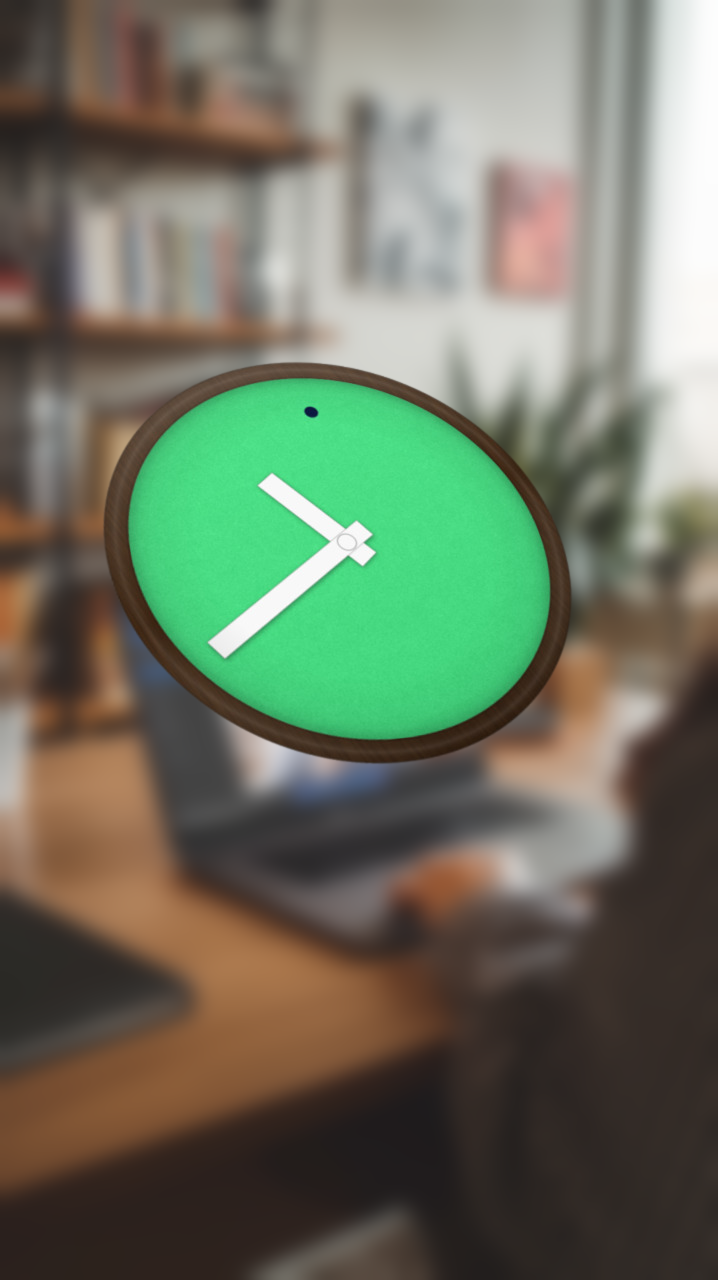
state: 10:39
